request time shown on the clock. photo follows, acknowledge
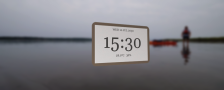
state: 15:30
